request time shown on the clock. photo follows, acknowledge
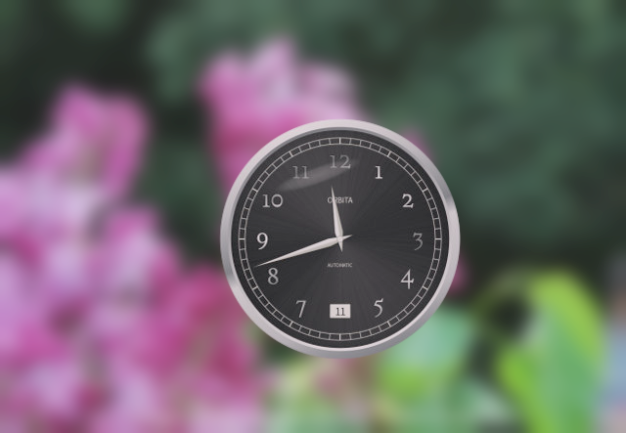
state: 11:42
